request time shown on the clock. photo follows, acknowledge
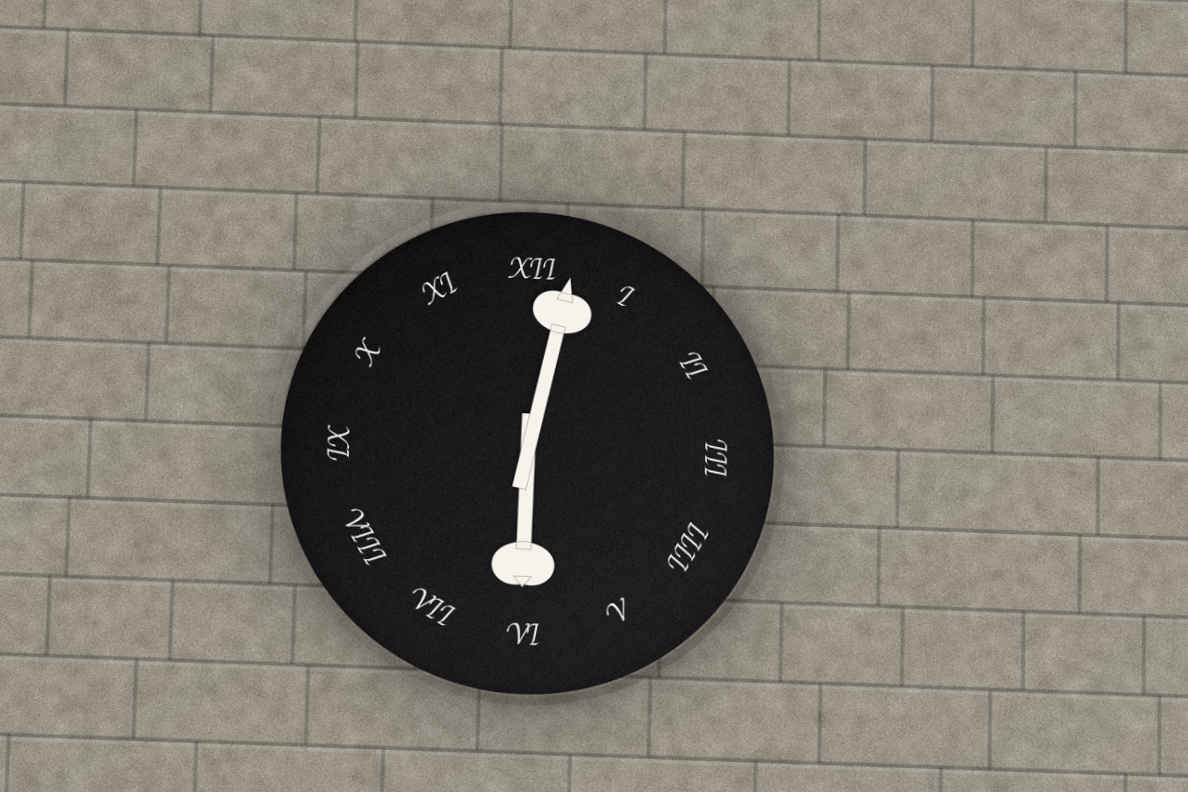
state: 6:02
